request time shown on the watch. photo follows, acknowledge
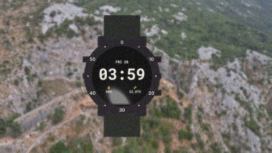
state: 3:59
